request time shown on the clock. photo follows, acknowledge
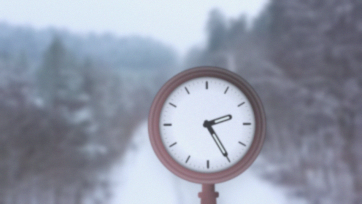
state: 2:25
